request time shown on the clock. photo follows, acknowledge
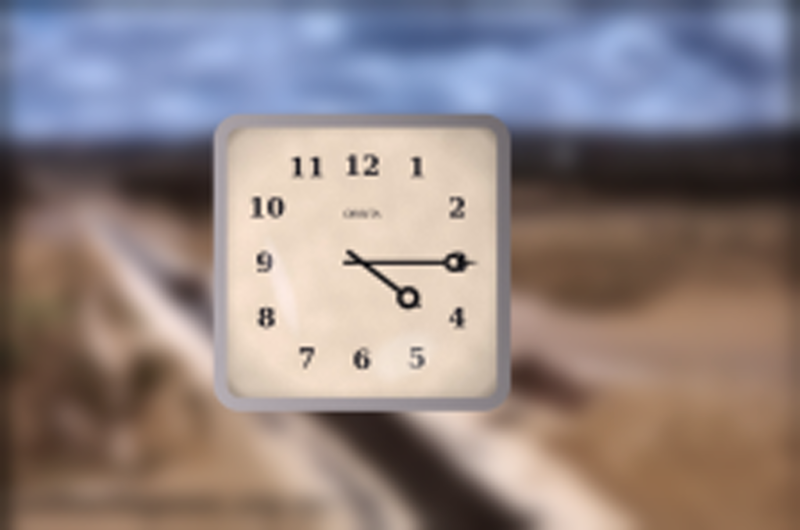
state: 4:15
